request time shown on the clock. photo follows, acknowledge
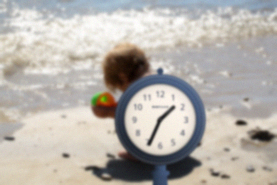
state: 1:34
